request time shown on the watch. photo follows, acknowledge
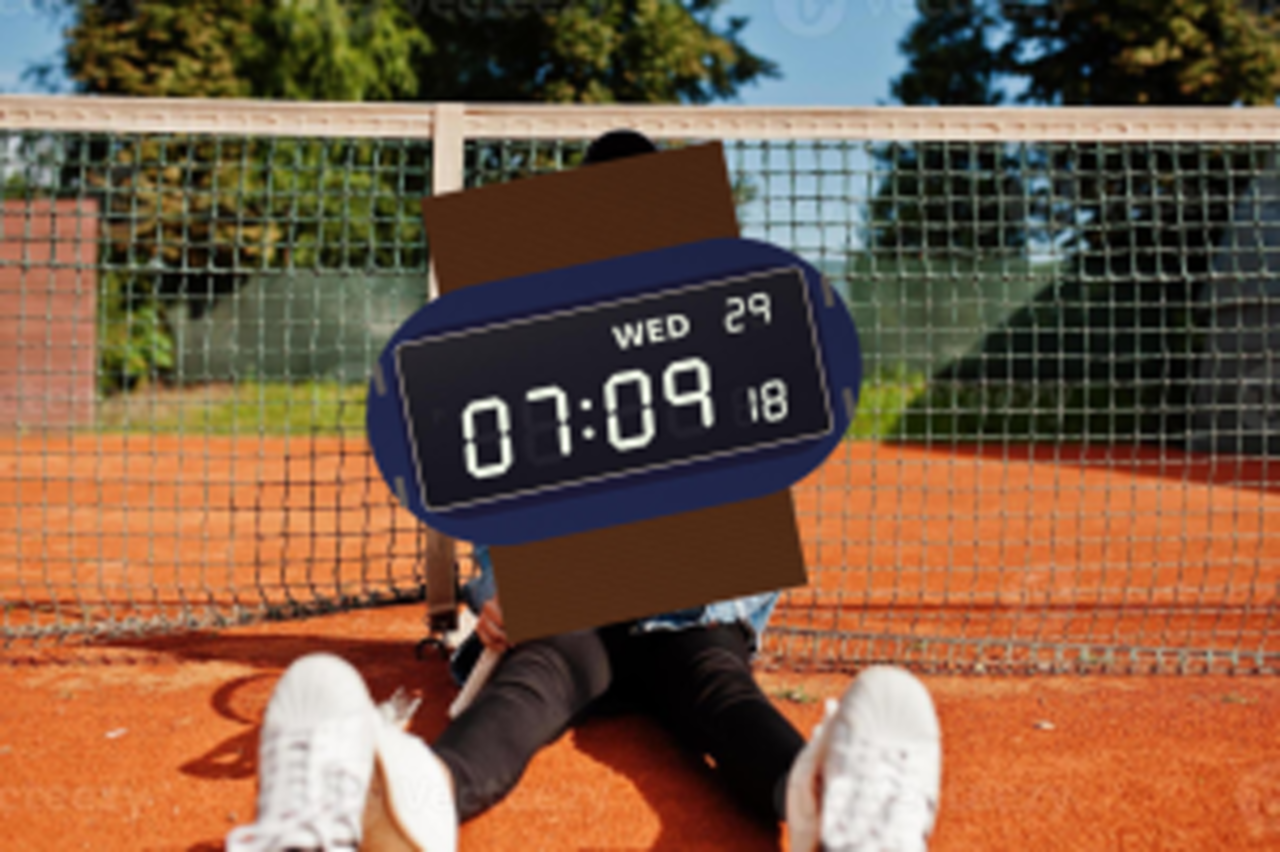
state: 7:09:18
